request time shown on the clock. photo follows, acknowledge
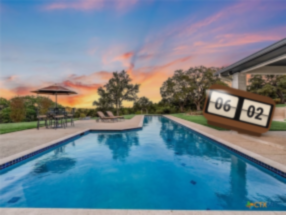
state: 6:02
